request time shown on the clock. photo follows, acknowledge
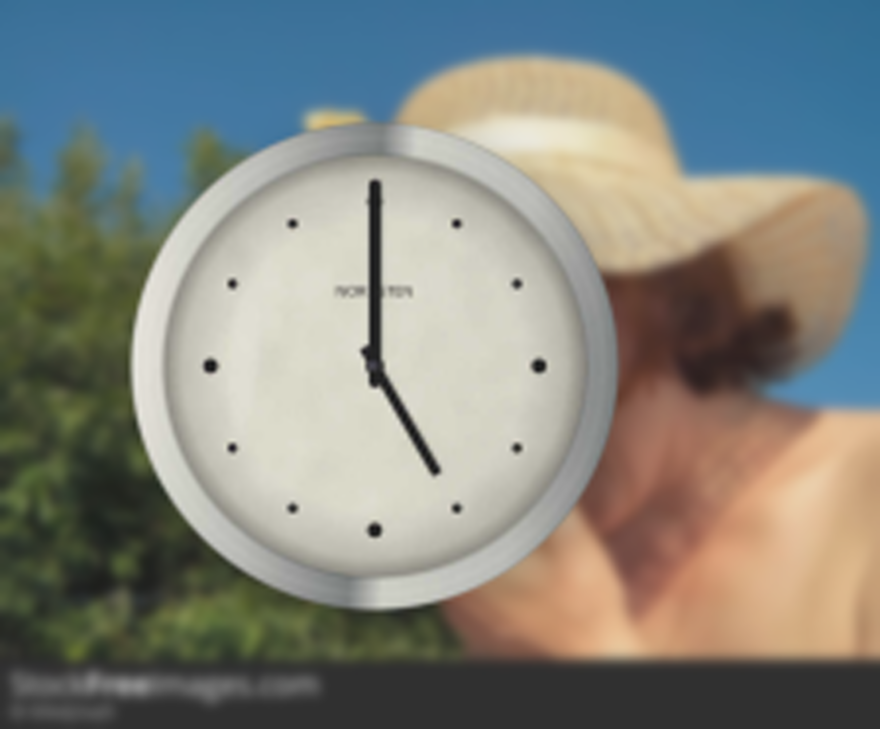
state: 5:00
